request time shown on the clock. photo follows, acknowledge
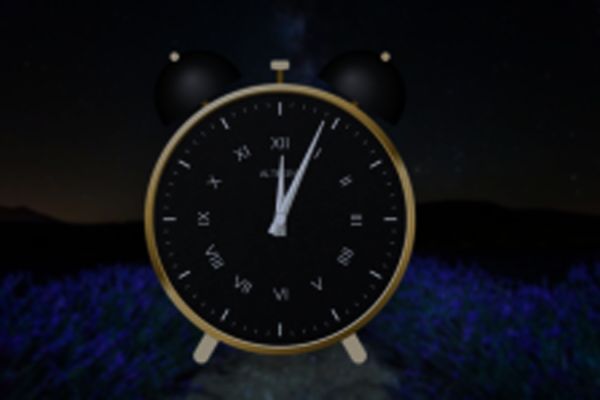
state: 12:04
